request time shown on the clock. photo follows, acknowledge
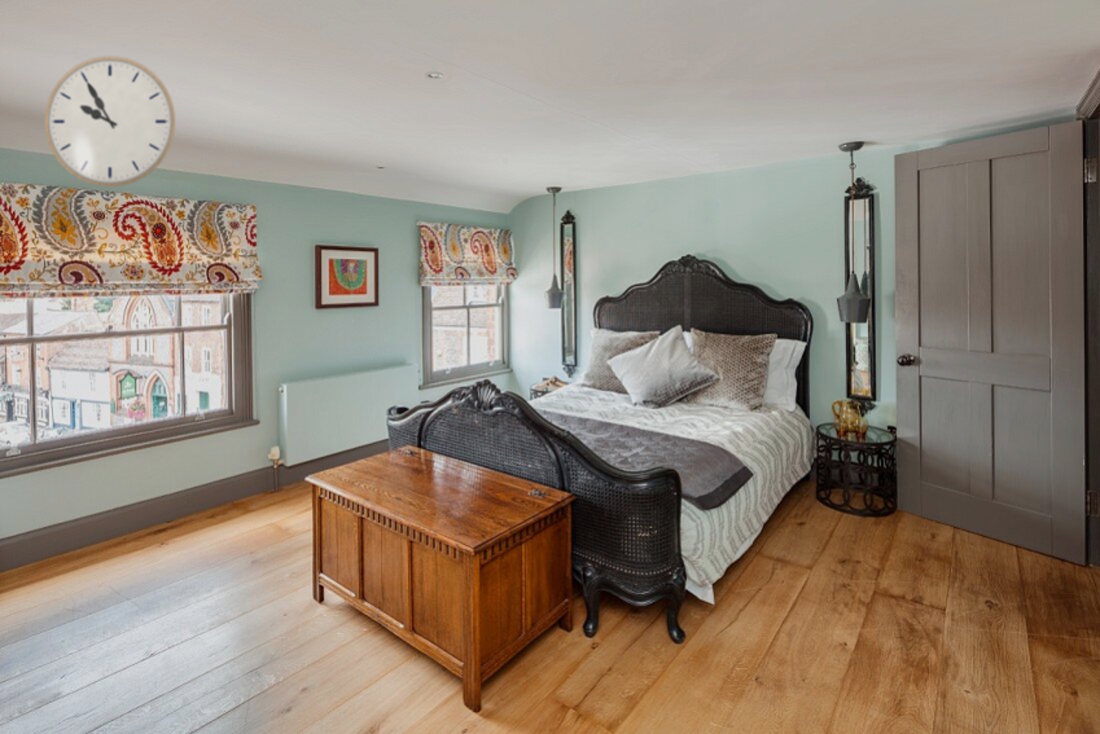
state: 9:55
